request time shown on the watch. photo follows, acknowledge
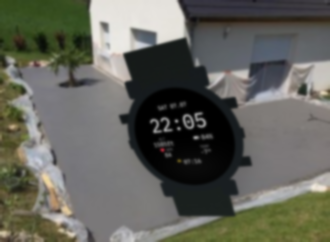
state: 22:05
